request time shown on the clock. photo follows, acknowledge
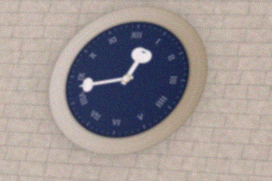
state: 12:43
